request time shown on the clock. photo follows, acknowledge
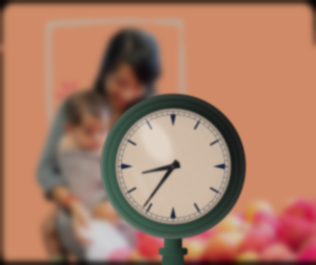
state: 8:36
